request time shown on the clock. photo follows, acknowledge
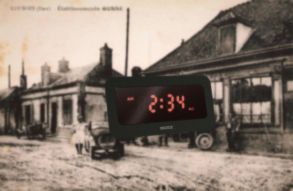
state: 2:34
